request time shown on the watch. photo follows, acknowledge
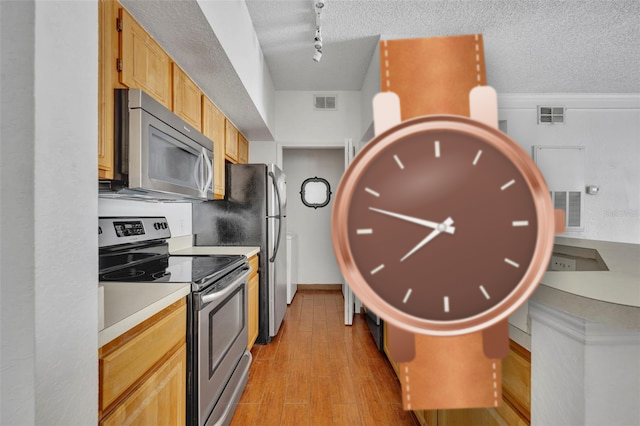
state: 7:48
